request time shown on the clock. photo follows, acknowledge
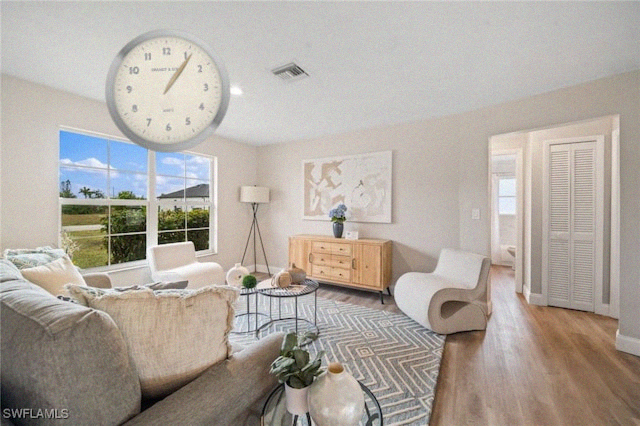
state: 1:06
